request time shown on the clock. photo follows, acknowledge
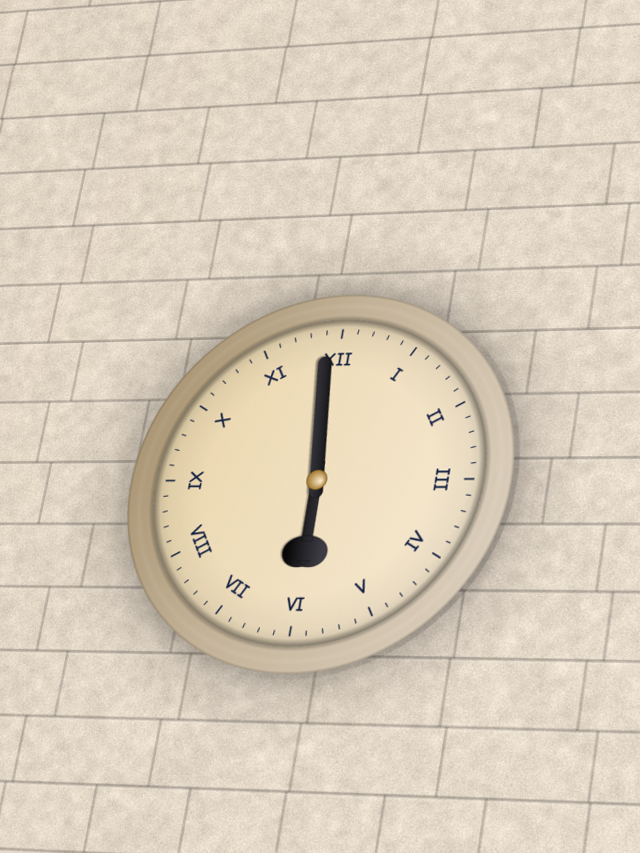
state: 5:59
